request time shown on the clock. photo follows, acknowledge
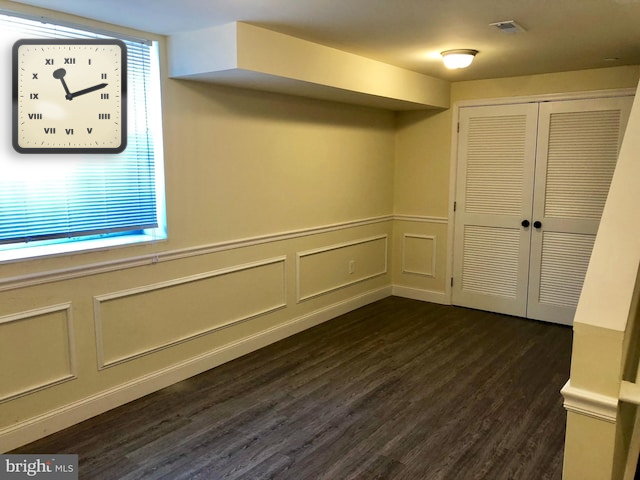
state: 11:12
